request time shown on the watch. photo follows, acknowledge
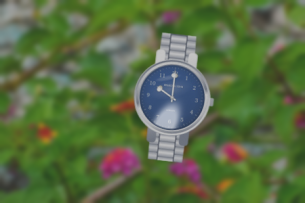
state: 10:00
